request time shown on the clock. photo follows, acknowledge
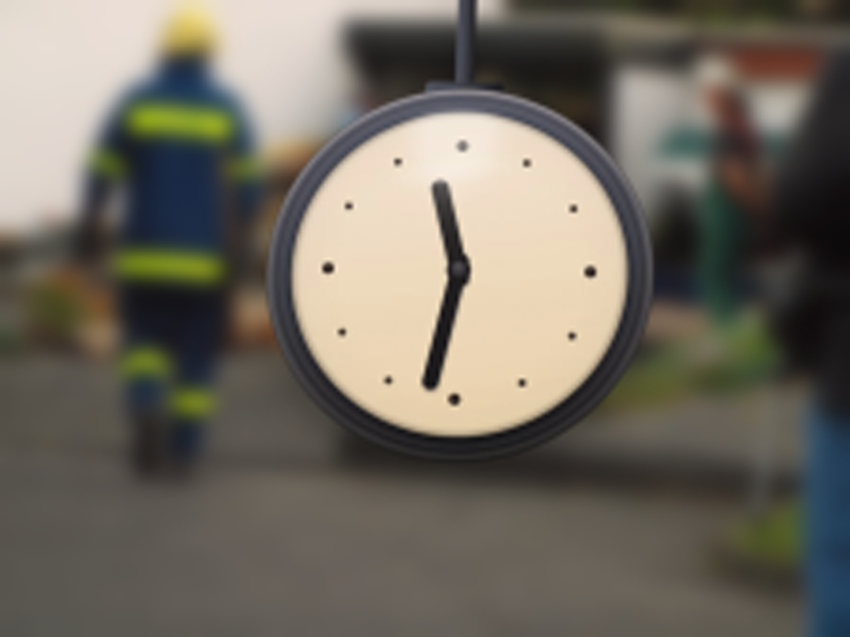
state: 11:32
